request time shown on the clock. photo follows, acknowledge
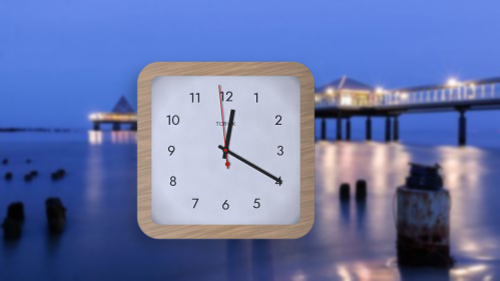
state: 12:19:59
